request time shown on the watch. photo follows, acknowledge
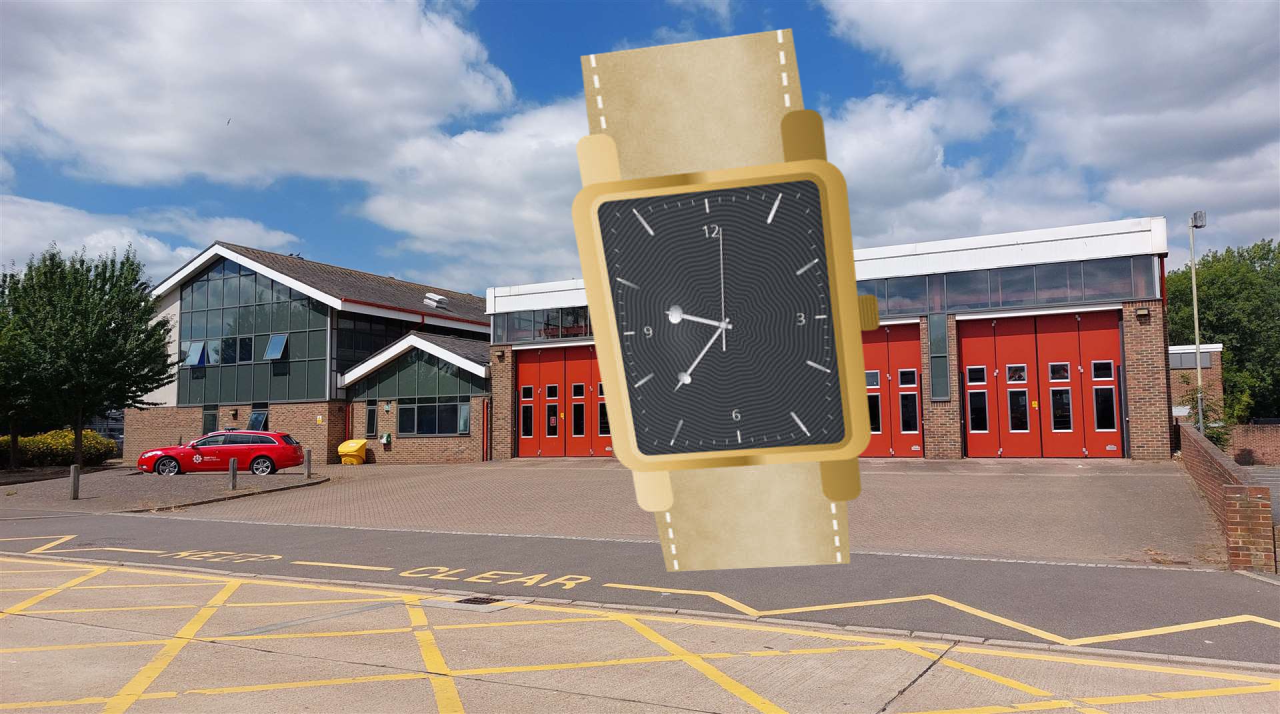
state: 9:37:01
